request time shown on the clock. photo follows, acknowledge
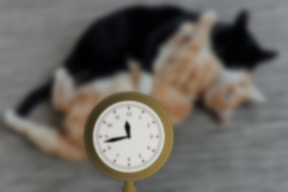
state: 11:43
